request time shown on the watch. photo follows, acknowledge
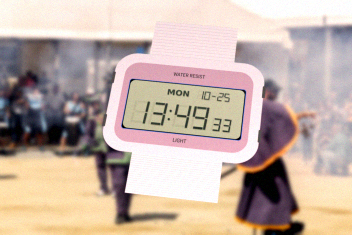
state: 13:49:33
